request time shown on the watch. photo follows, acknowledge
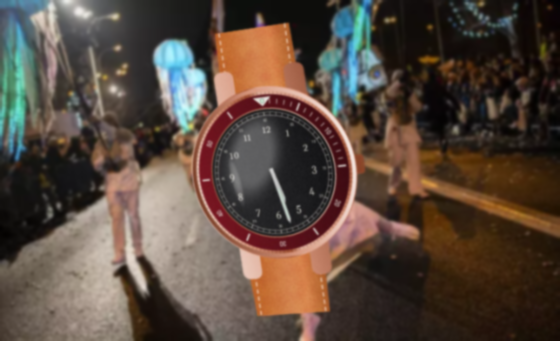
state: 5:28
